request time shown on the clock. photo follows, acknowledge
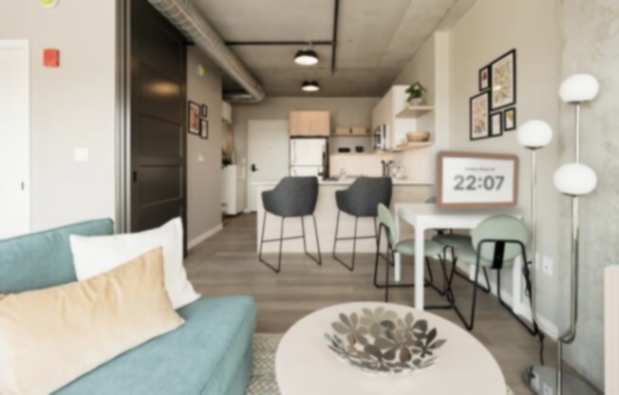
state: 22:07
